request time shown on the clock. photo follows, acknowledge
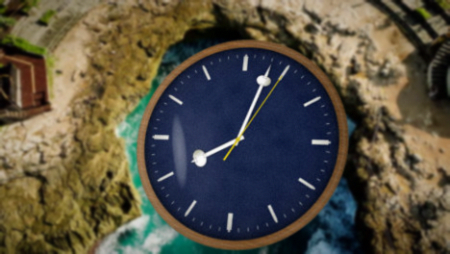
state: 8:03:05
